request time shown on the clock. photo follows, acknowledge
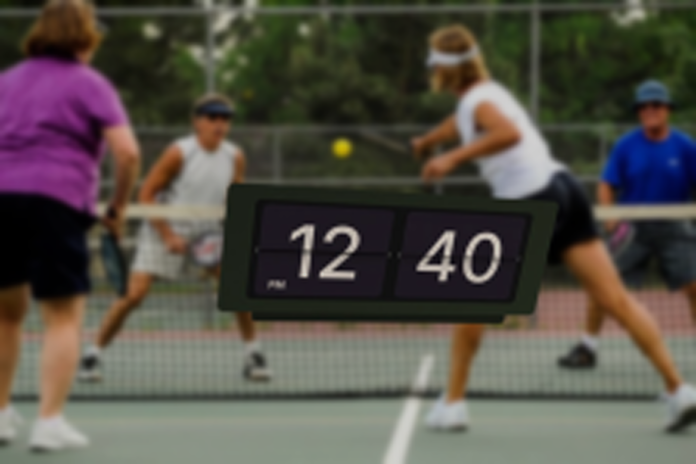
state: 12:40
